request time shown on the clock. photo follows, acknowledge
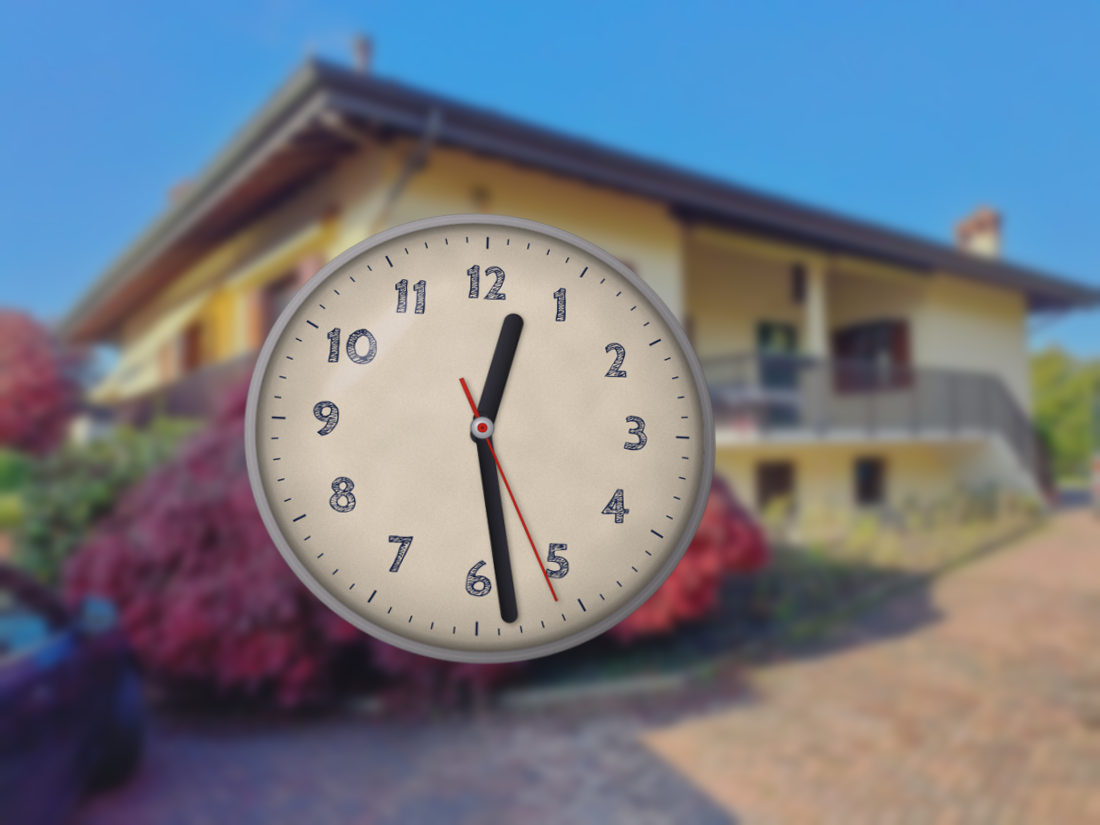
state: 12:28:26
